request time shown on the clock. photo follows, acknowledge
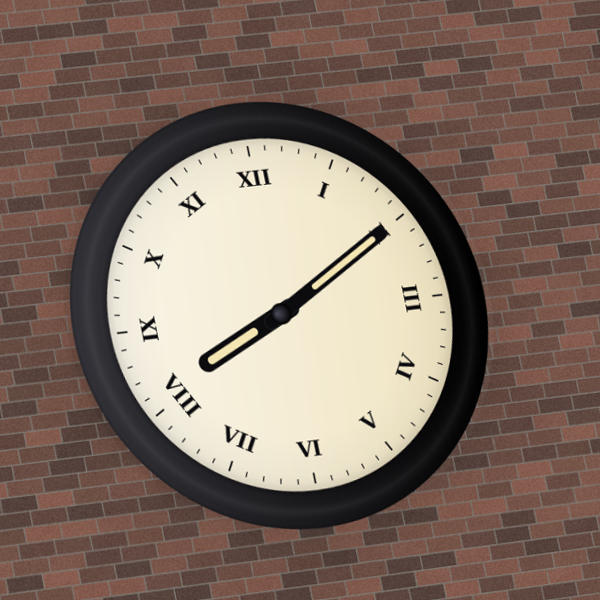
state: 8:10
